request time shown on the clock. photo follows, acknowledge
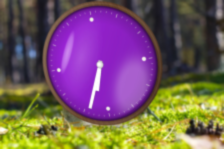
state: 6:34
